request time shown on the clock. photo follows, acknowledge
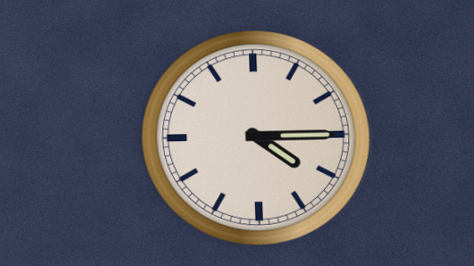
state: 4:15
